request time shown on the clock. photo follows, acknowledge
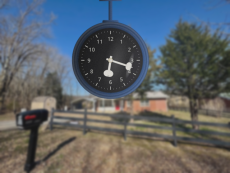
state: 6:18
